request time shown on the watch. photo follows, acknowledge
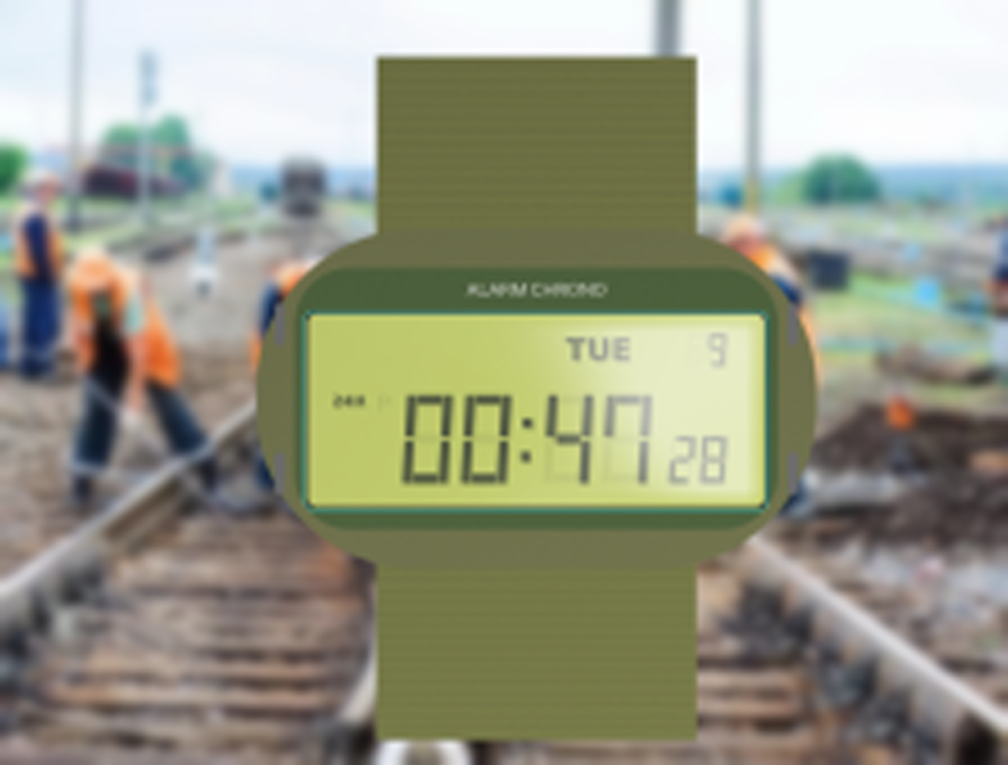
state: 0:47:28
